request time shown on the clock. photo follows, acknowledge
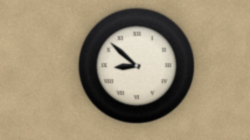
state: 8:52
